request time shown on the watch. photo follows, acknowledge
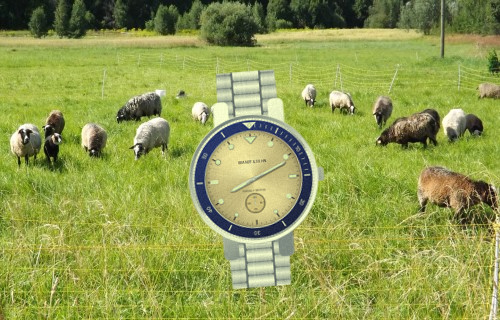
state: 8:11
